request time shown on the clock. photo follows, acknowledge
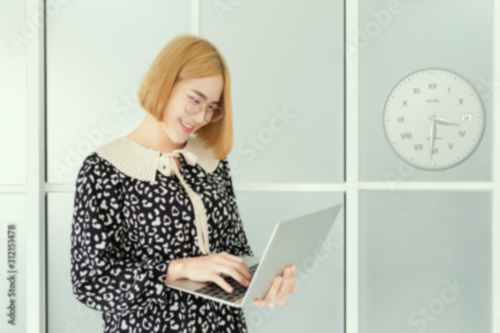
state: 3:31
